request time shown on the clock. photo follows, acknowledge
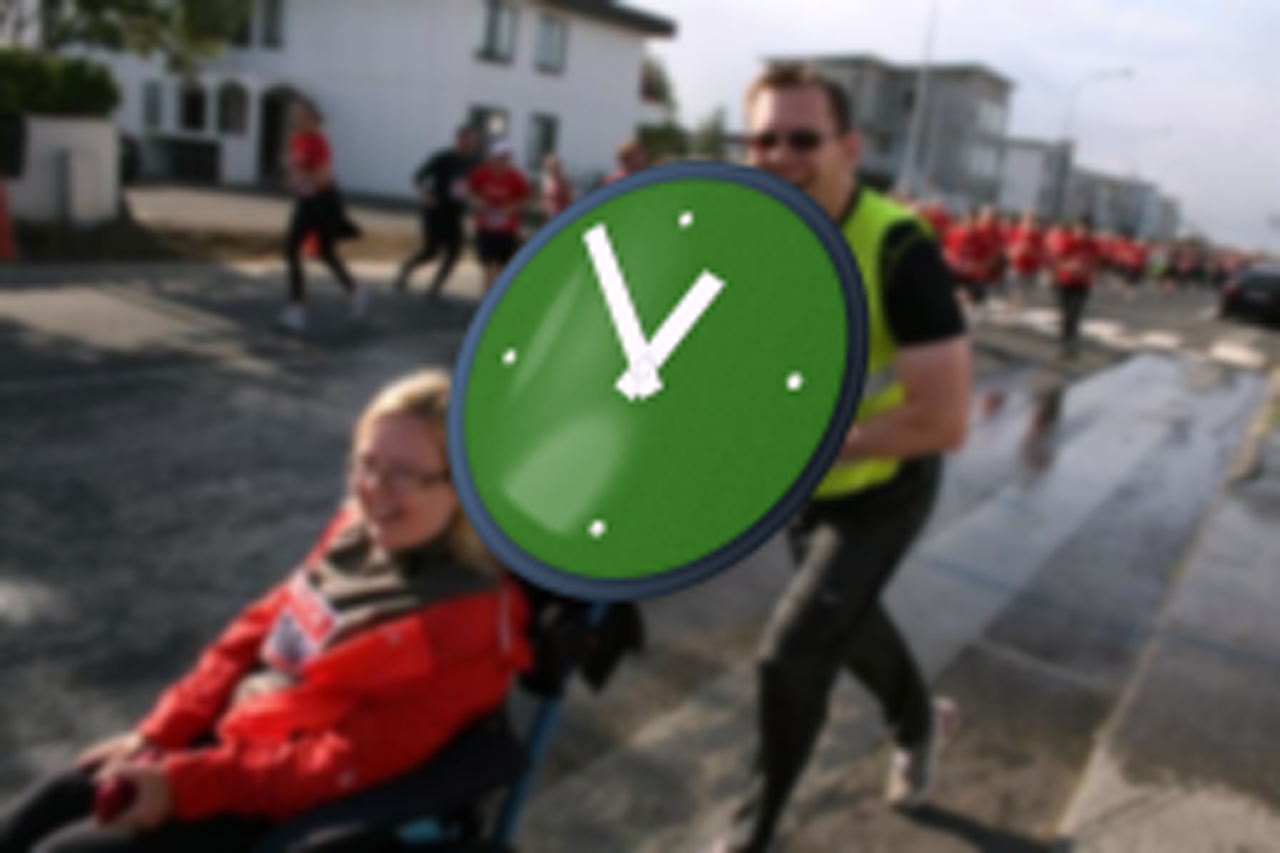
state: 12:54
